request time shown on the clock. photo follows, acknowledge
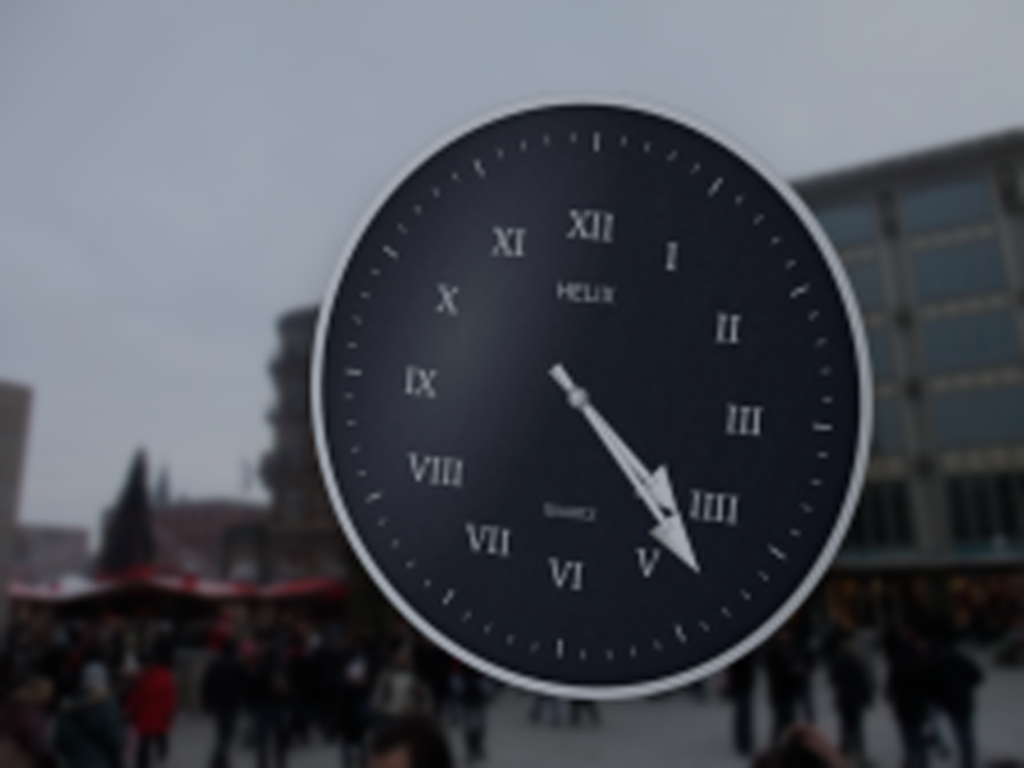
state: 4:23
